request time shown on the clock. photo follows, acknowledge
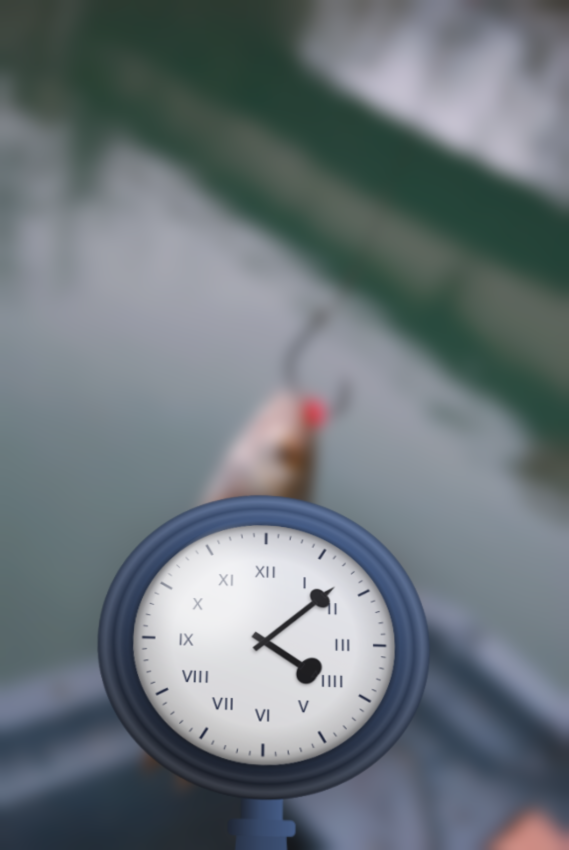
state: 4:08
